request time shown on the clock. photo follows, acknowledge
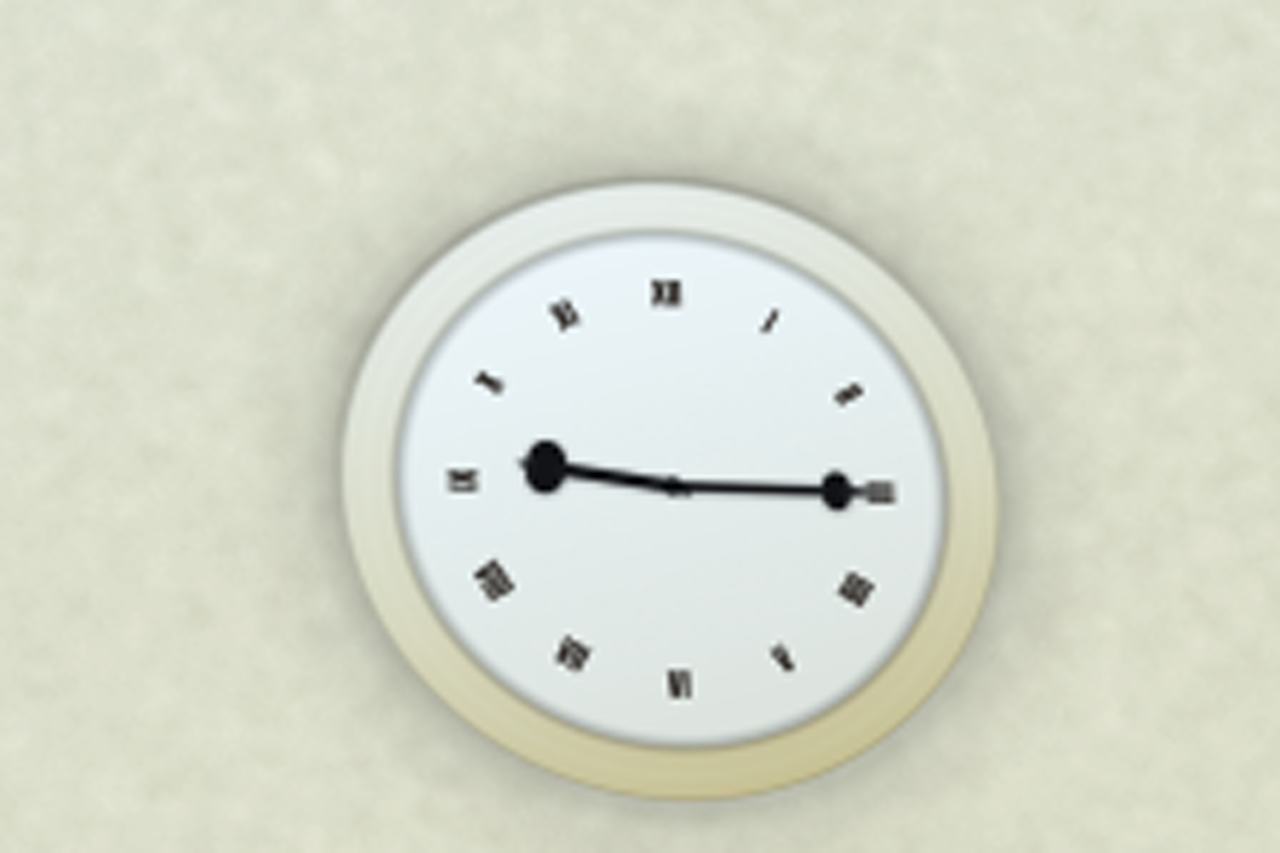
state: 9:15
